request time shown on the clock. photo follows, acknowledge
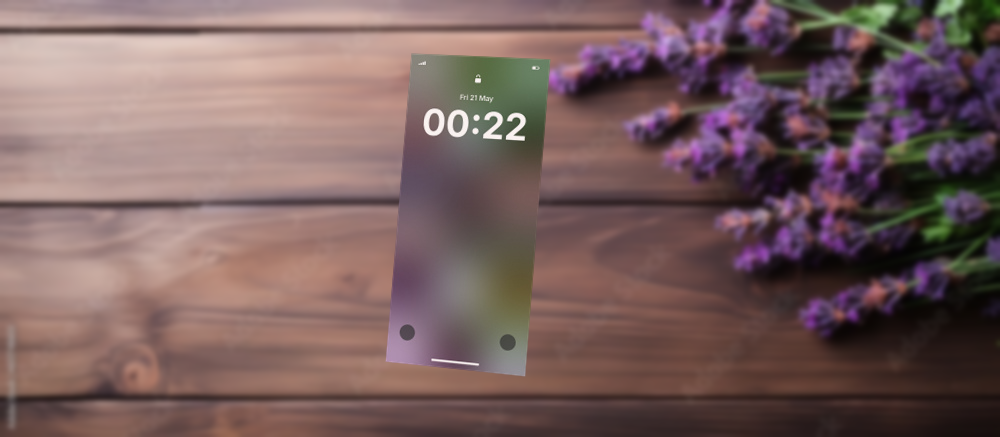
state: 0:22
